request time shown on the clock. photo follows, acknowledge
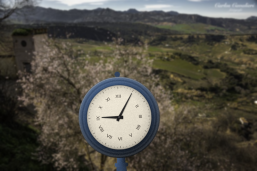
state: 9:05
